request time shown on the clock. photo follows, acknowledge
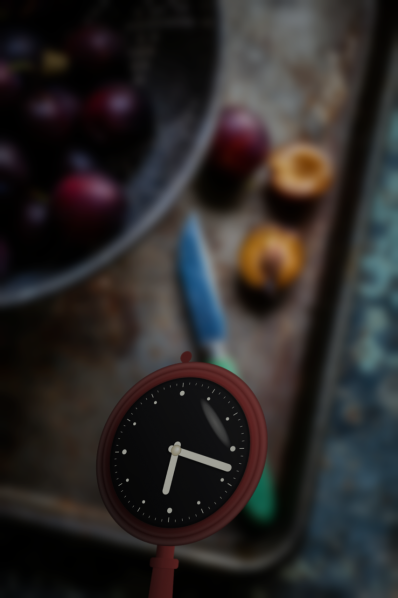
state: 6:18
